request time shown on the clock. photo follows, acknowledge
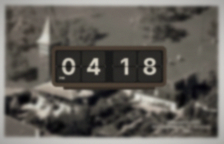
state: 4:18
